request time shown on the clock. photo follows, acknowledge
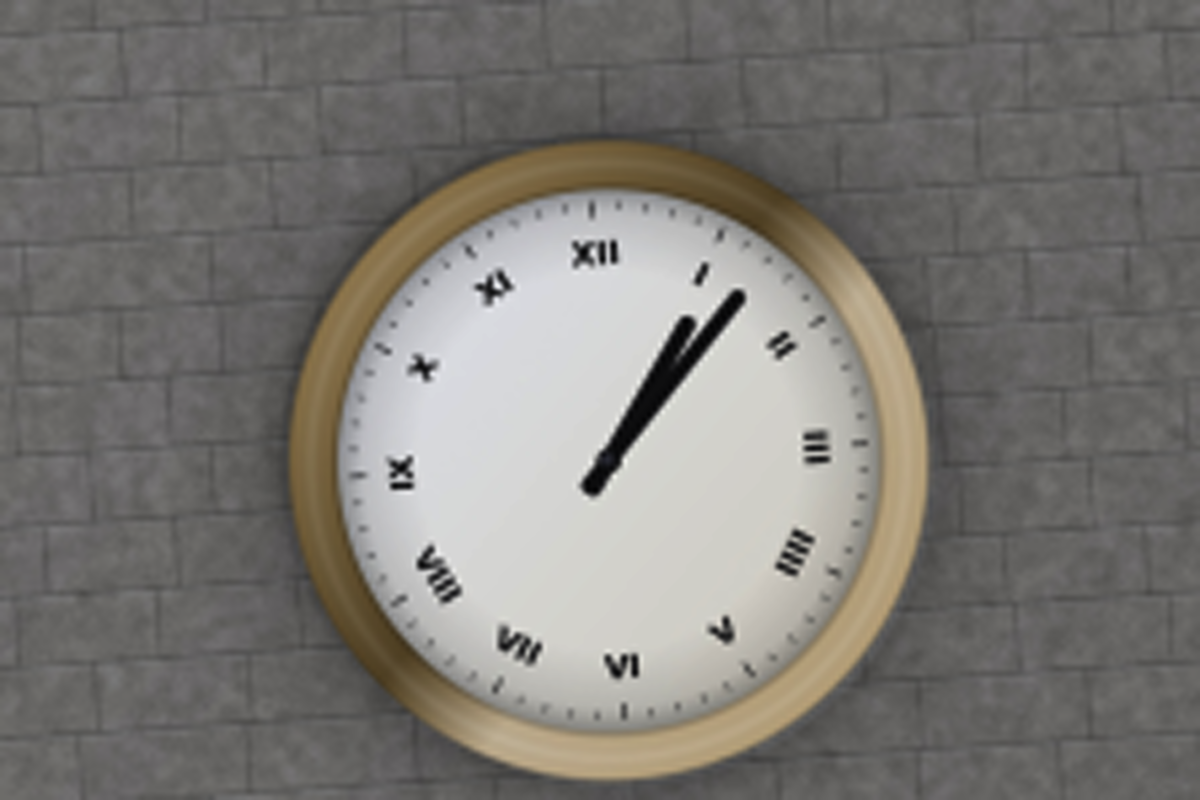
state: 1:07
